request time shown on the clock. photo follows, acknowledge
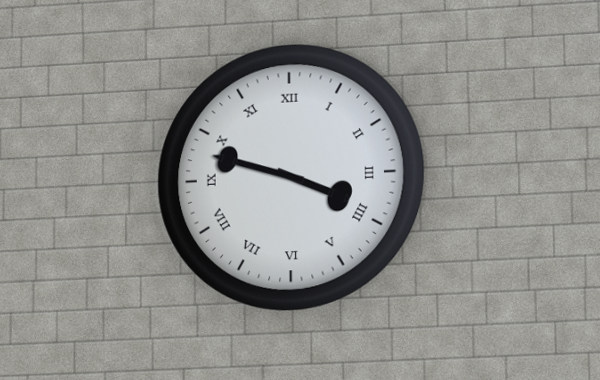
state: 3:48
